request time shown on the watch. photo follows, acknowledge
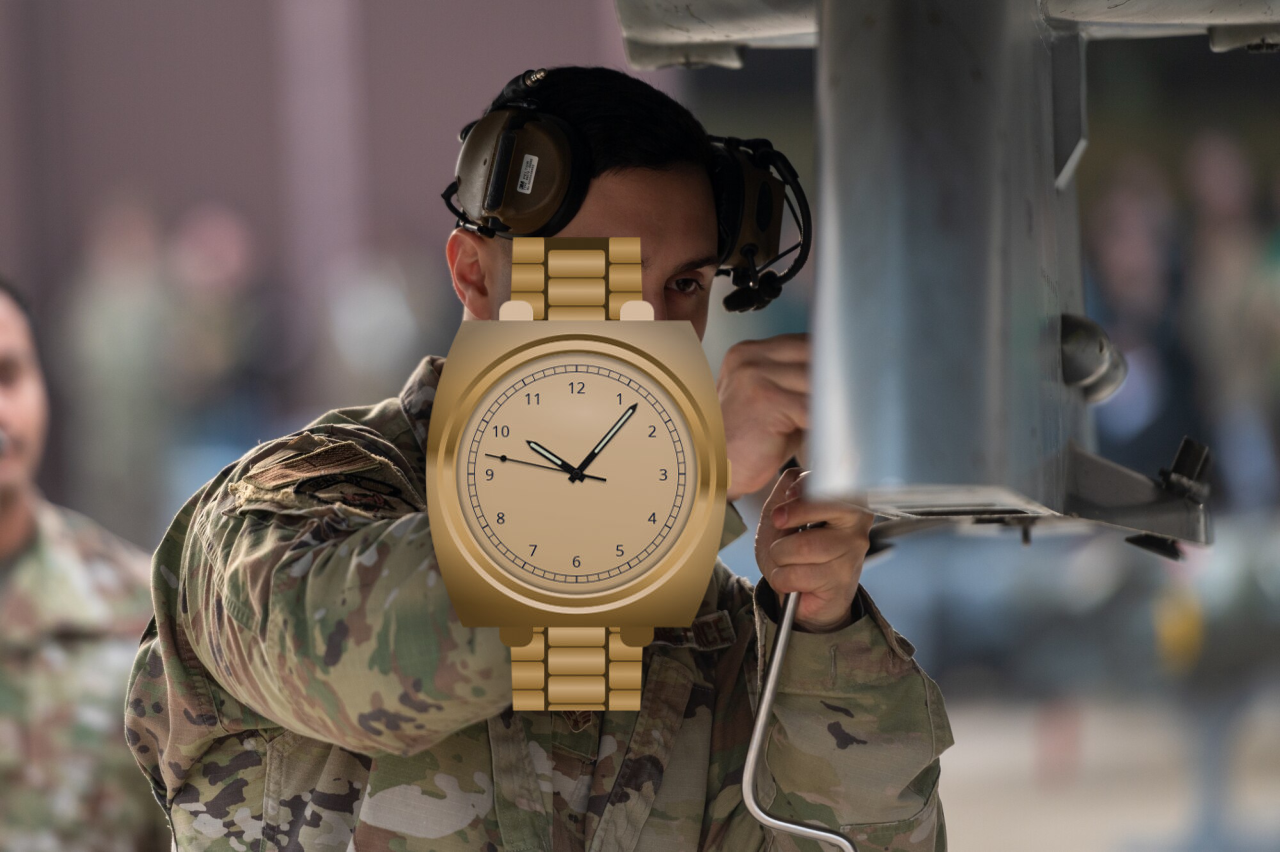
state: 10:06:47
